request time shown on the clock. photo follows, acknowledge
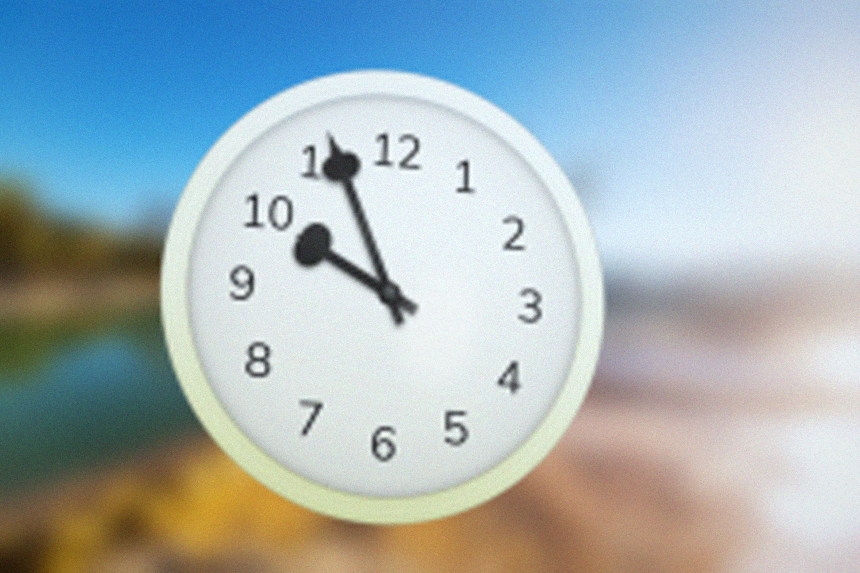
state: 9:56
